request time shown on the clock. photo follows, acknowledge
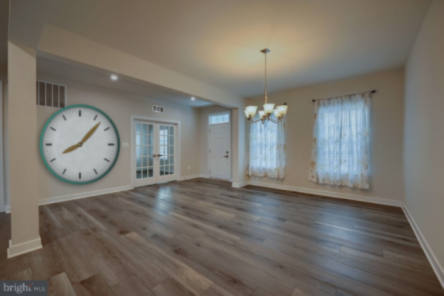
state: 8:07
